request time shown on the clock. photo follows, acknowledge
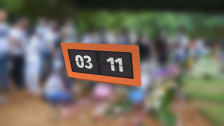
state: 3:11
